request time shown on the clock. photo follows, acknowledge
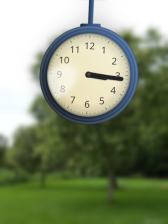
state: 3:16
